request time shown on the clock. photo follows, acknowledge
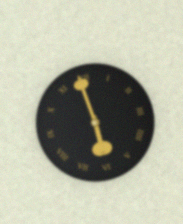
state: 5:59
